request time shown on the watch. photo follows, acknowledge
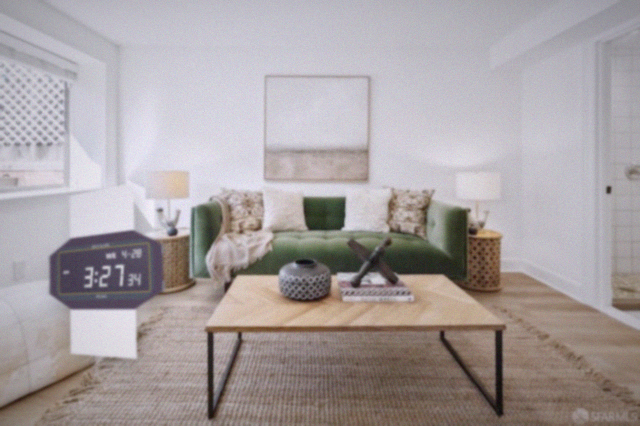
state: 3:27
